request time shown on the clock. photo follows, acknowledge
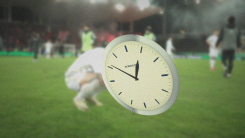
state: 12:51
